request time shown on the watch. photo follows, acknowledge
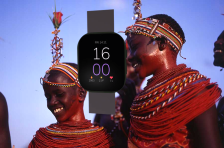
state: 16:00
